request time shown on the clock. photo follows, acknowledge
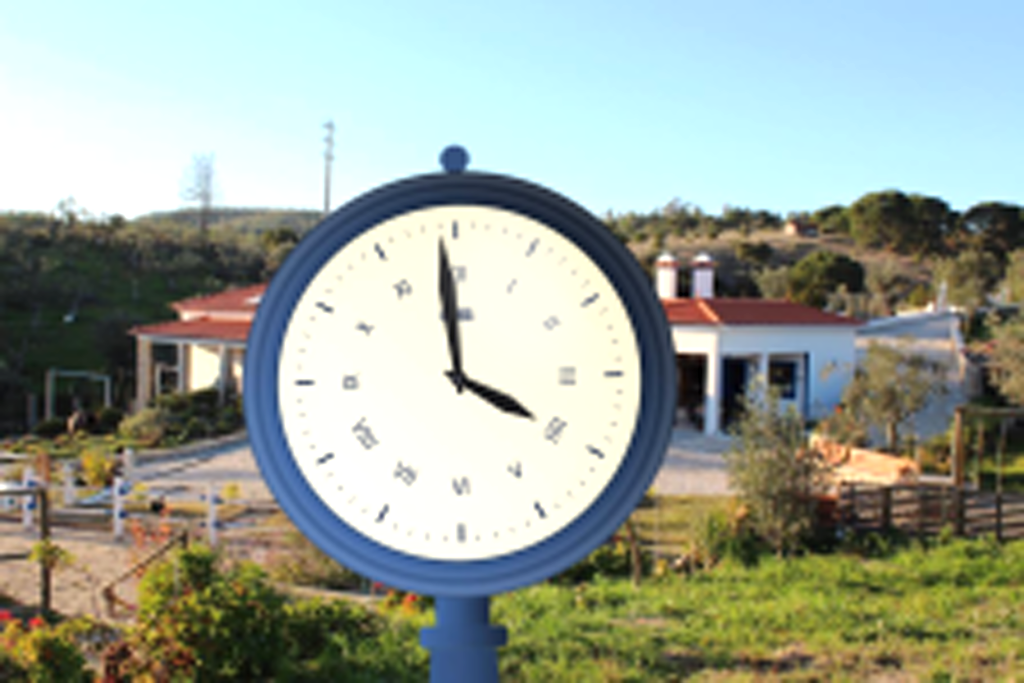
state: 3:59
